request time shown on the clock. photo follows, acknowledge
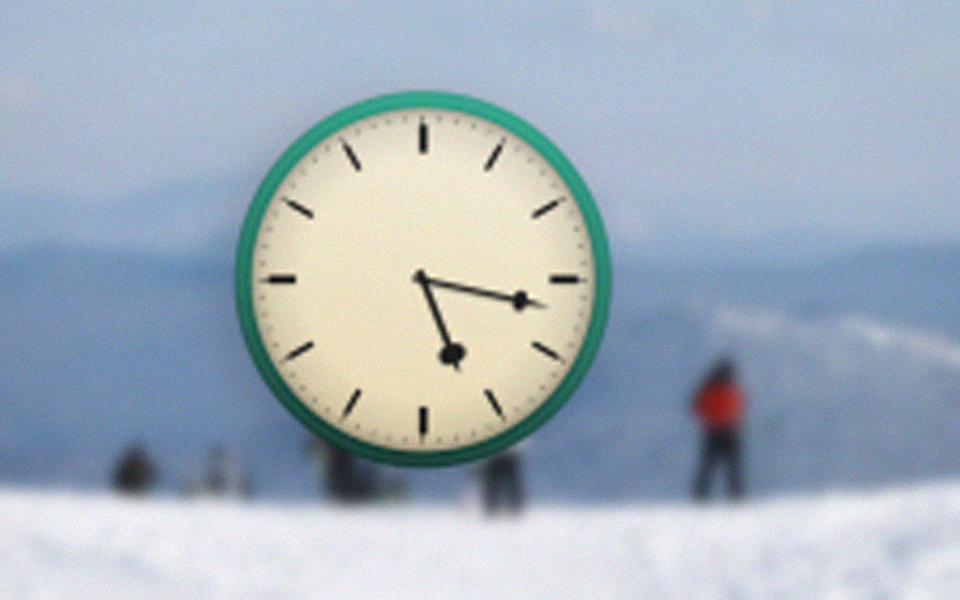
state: 5:17
